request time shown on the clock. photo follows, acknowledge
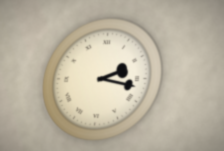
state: 2:17
